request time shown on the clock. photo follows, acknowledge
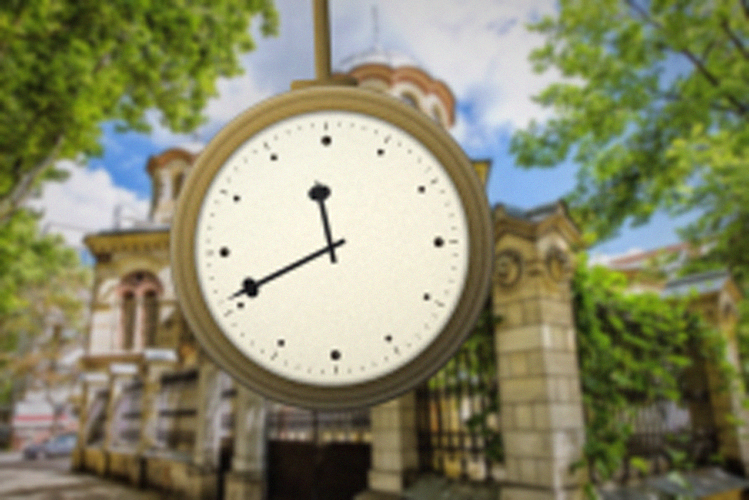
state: 11:41
